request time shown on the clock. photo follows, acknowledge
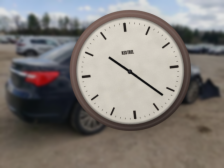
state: 10:22
